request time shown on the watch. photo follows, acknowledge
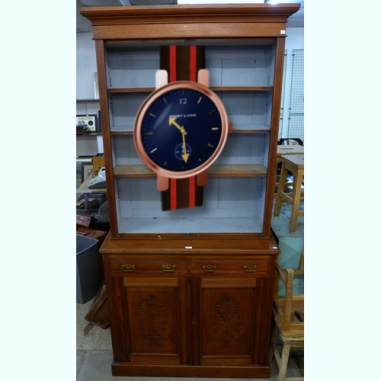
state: 10:29
